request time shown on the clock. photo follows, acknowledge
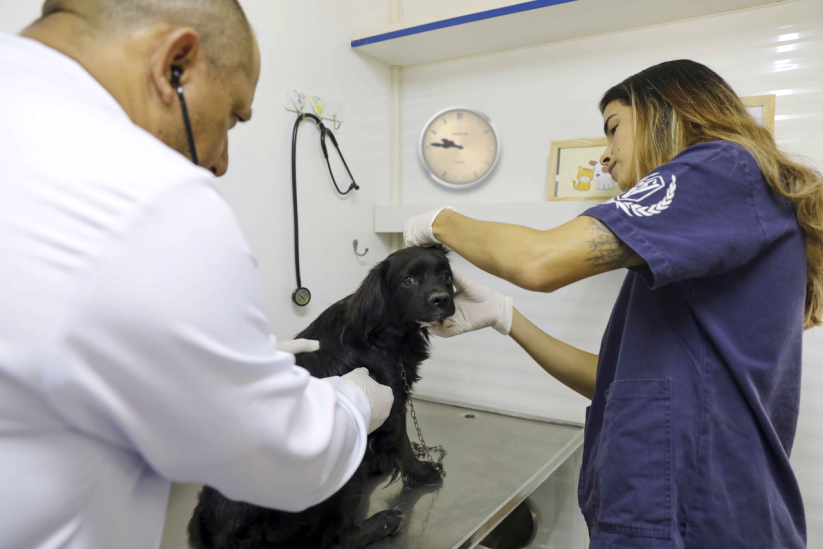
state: 9:46
